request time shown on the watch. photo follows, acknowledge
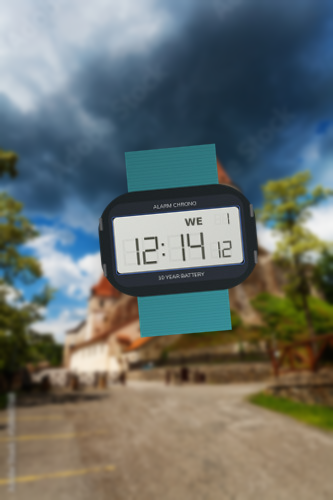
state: 12:14:12
